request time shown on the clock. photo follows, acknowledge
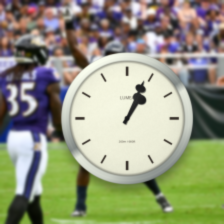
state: 1:04
